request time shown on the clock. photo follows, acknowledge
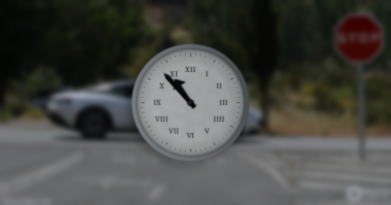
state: 10:53
